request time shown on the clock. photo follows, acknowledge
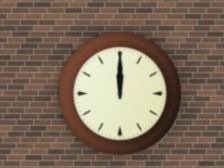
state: 12:00
